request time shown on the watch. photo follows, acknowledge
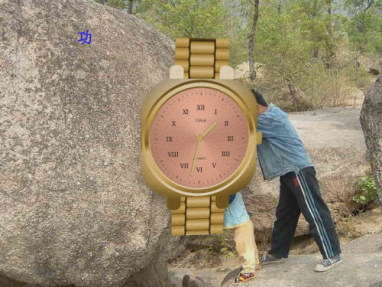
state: 1:32
